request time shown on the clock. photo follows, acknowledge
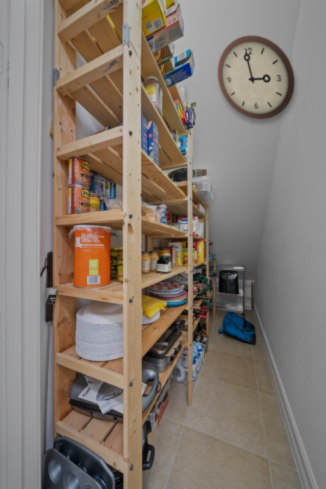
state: 2:59
